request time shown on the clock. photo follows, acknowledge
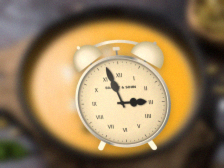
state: 2:57
